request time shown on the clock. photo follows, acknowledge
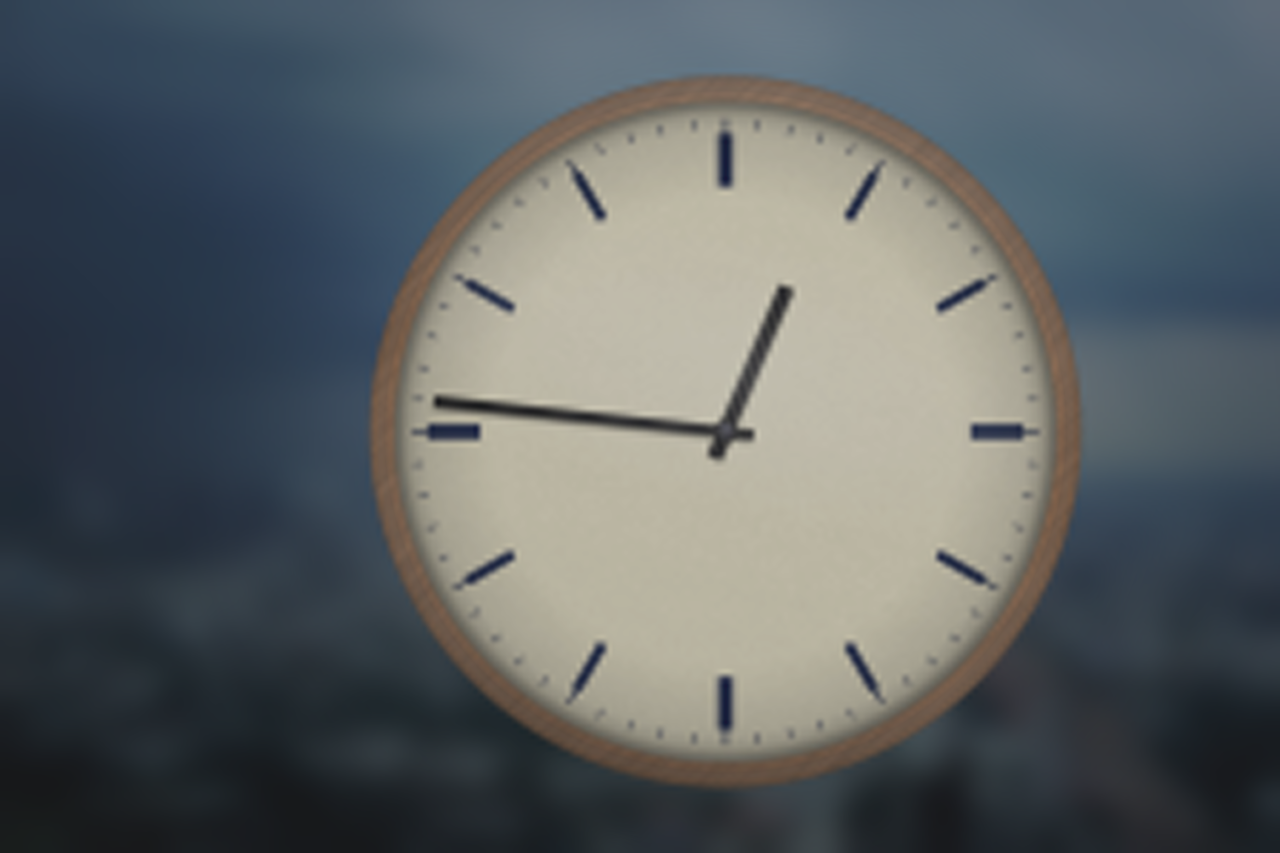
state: 12:46
